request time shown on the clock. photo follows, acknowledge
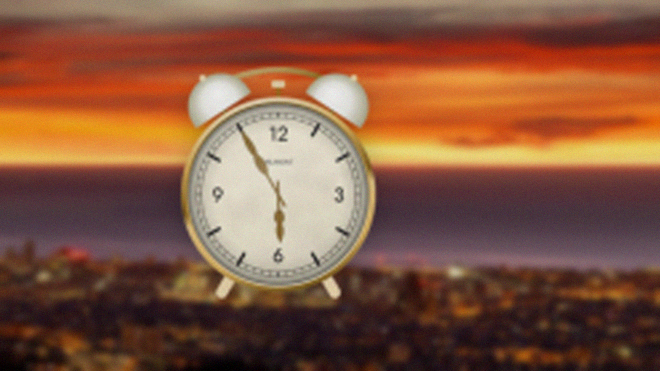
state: 5:55
